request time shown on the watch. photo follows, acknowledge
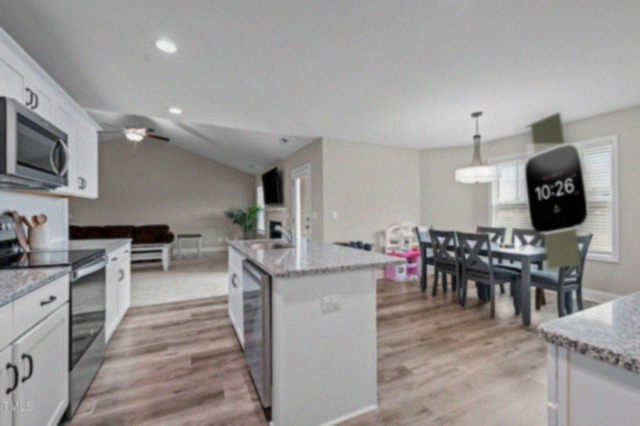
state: 10:26
